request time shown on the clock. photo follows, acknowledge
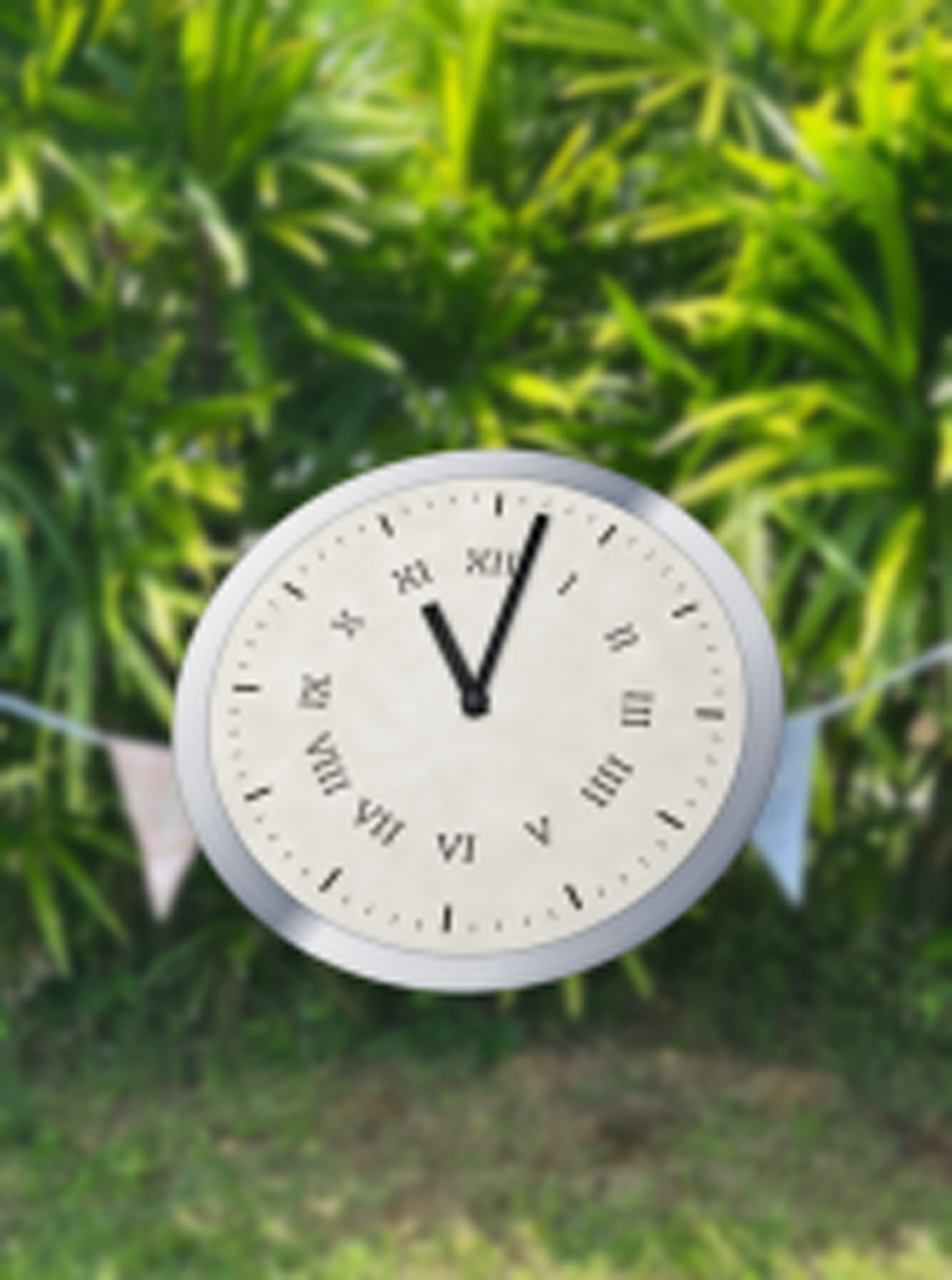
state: 11:02
